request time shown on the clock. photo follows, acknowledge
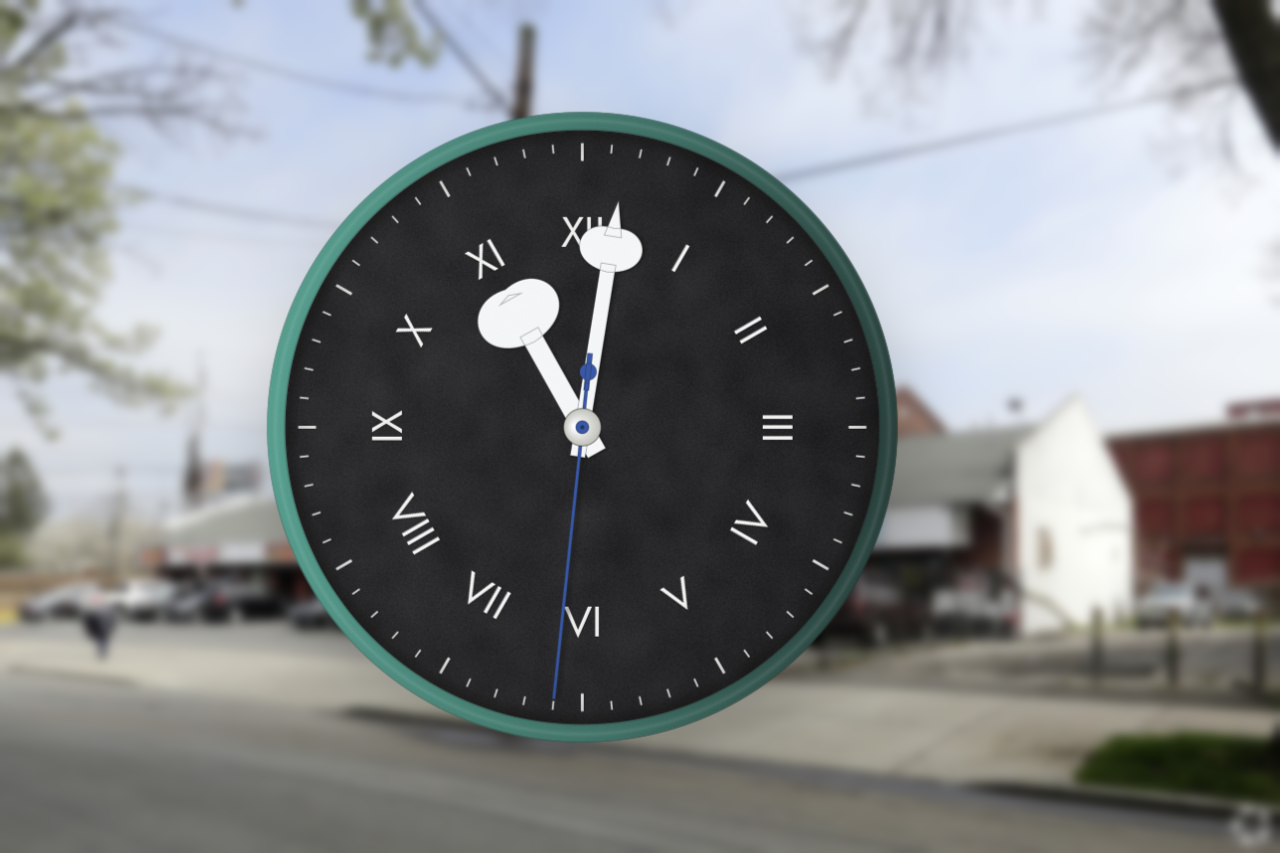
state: 11:01:31
